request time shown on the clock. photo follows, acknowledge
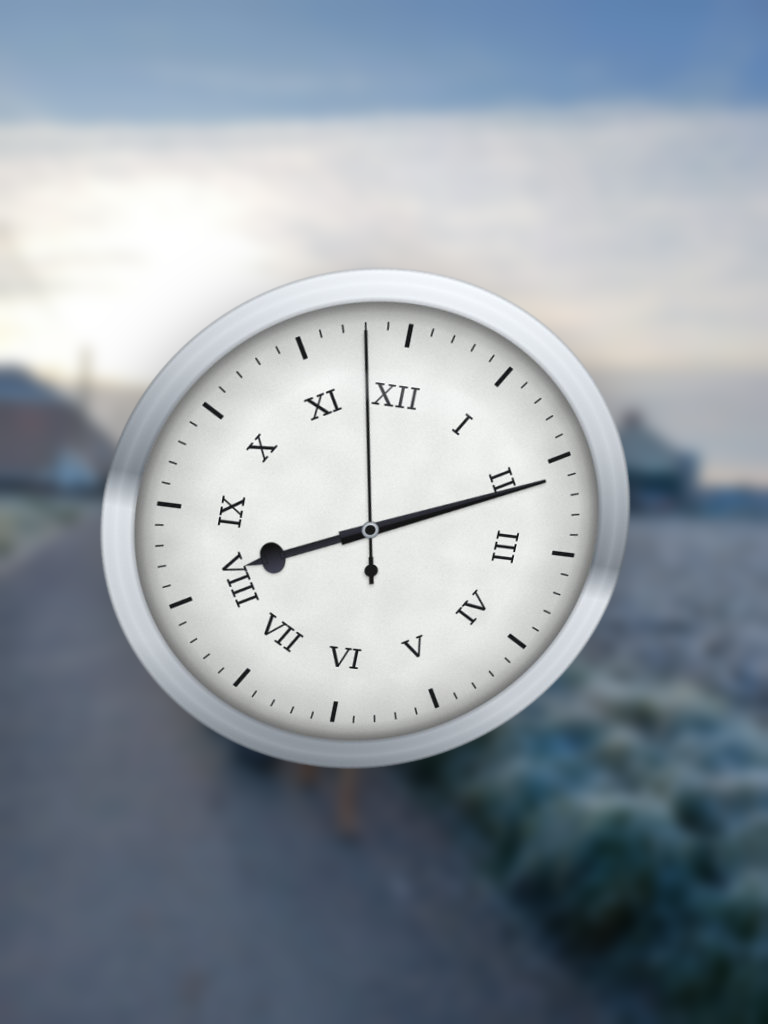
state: 8:10:58
